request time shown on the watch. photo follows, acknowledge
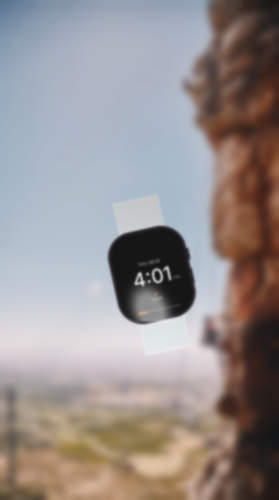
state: 4:01
